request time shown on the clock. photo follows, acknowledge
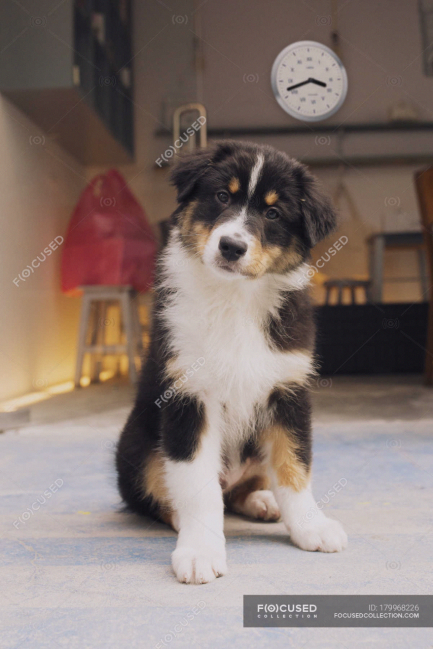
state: 3:42
